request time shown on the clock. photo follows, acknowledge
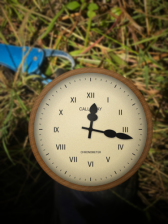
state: 12:17
